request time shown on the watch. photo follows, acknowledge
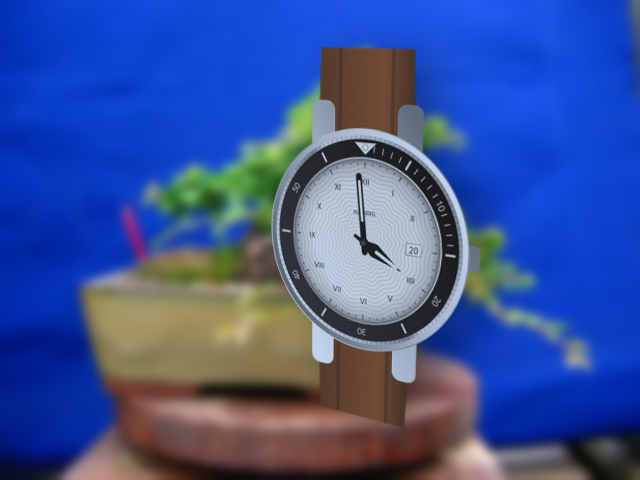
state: 3:59
